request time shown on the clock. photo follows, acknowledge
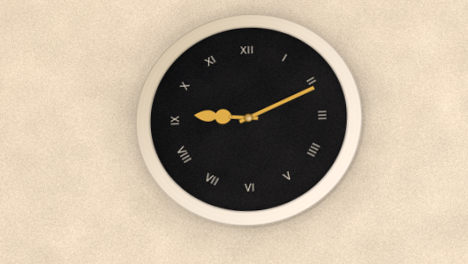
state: 9:11
